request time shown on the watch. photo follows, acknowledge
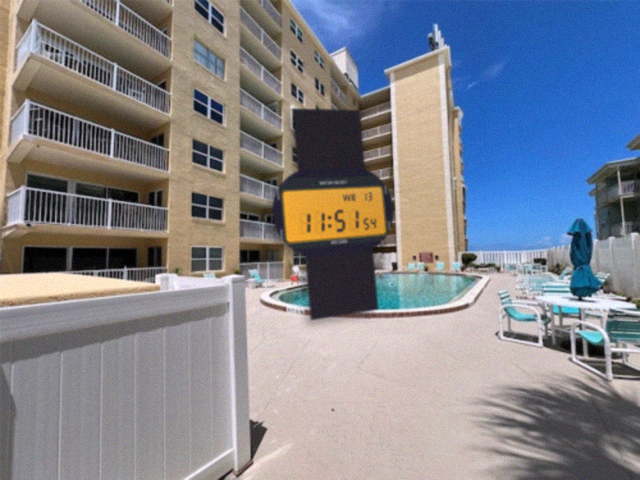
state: 11:51:54
